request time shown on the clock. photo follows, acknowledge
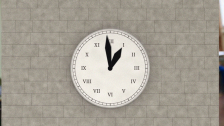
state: 12:59
